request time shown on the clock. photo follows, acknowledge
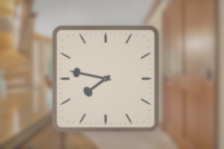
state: 7:47
